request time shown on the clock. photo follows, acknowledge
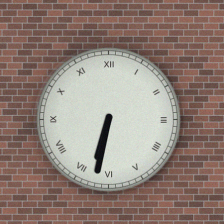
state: 6:32
